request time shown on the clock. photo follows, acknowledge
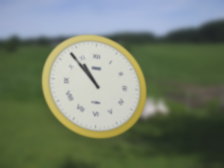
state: 10:53
